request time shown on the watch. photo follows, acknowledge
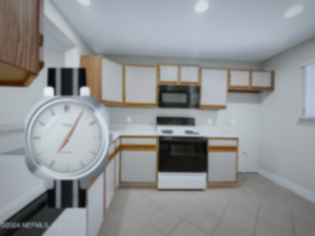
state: 7:05
